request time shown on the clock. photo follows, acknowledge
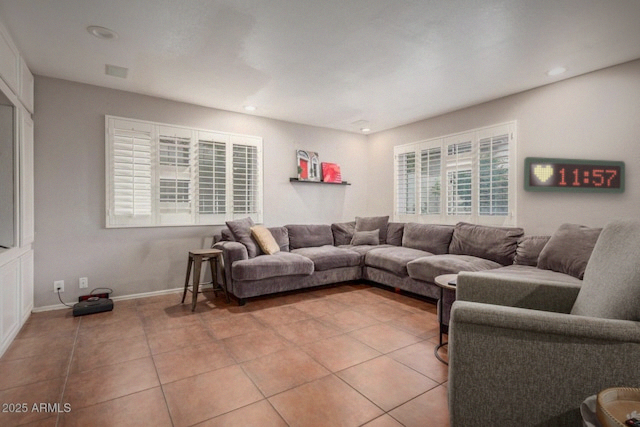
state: 11:57
